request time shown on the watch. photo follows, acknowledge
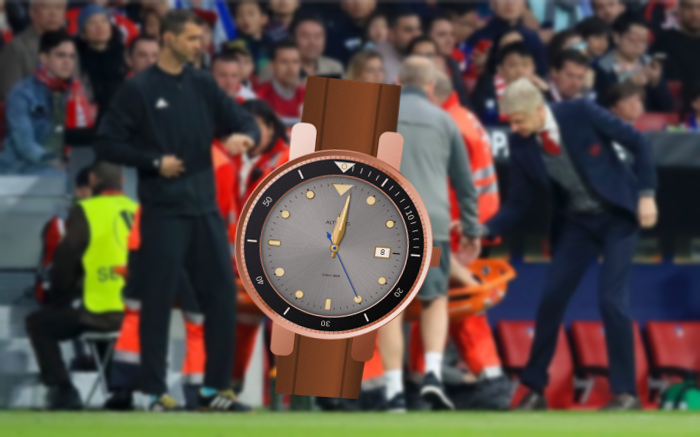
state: 12:01:25
